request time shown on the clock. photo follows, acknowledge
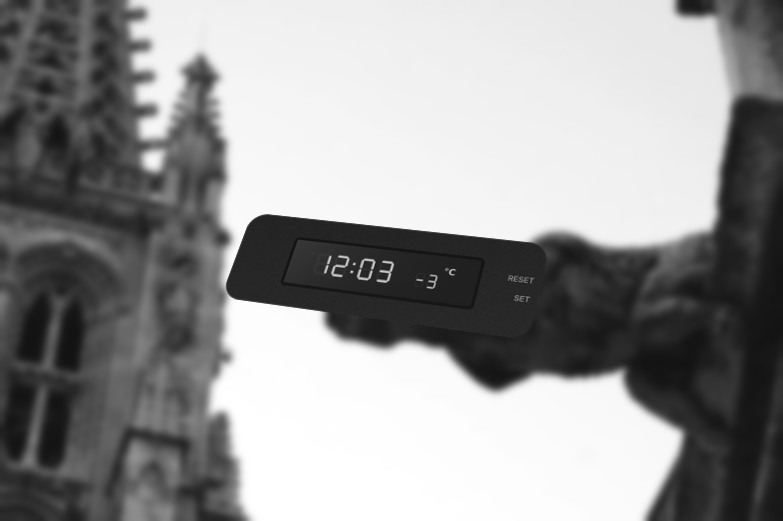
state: 12:03
